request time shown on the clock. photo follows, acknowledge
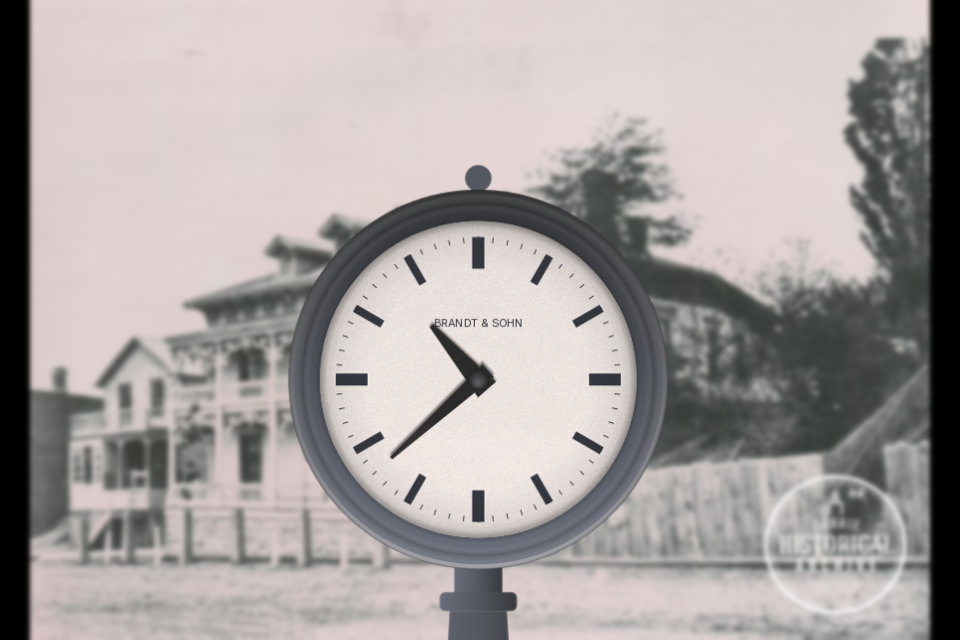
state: 10:38
